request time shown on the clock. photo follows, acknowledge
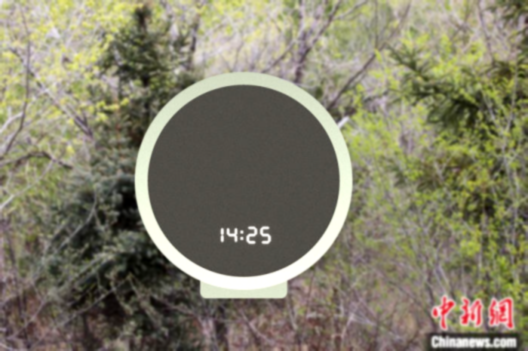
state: 14:25
